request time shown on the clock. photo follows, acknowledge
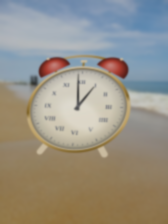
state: 12:59
